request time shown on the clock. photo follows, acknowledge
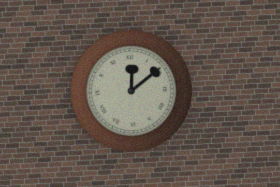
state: 12:09
